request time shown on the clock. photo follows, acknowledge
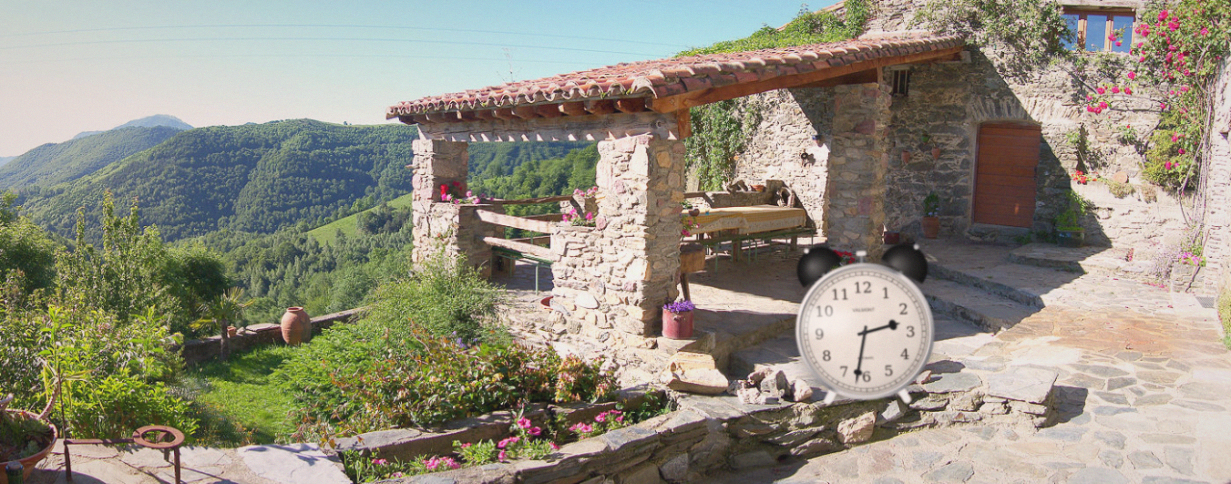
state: 2:32
